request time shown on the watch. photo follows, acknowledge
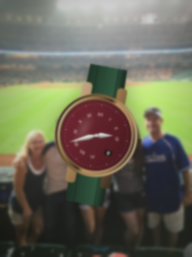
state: 2:41
